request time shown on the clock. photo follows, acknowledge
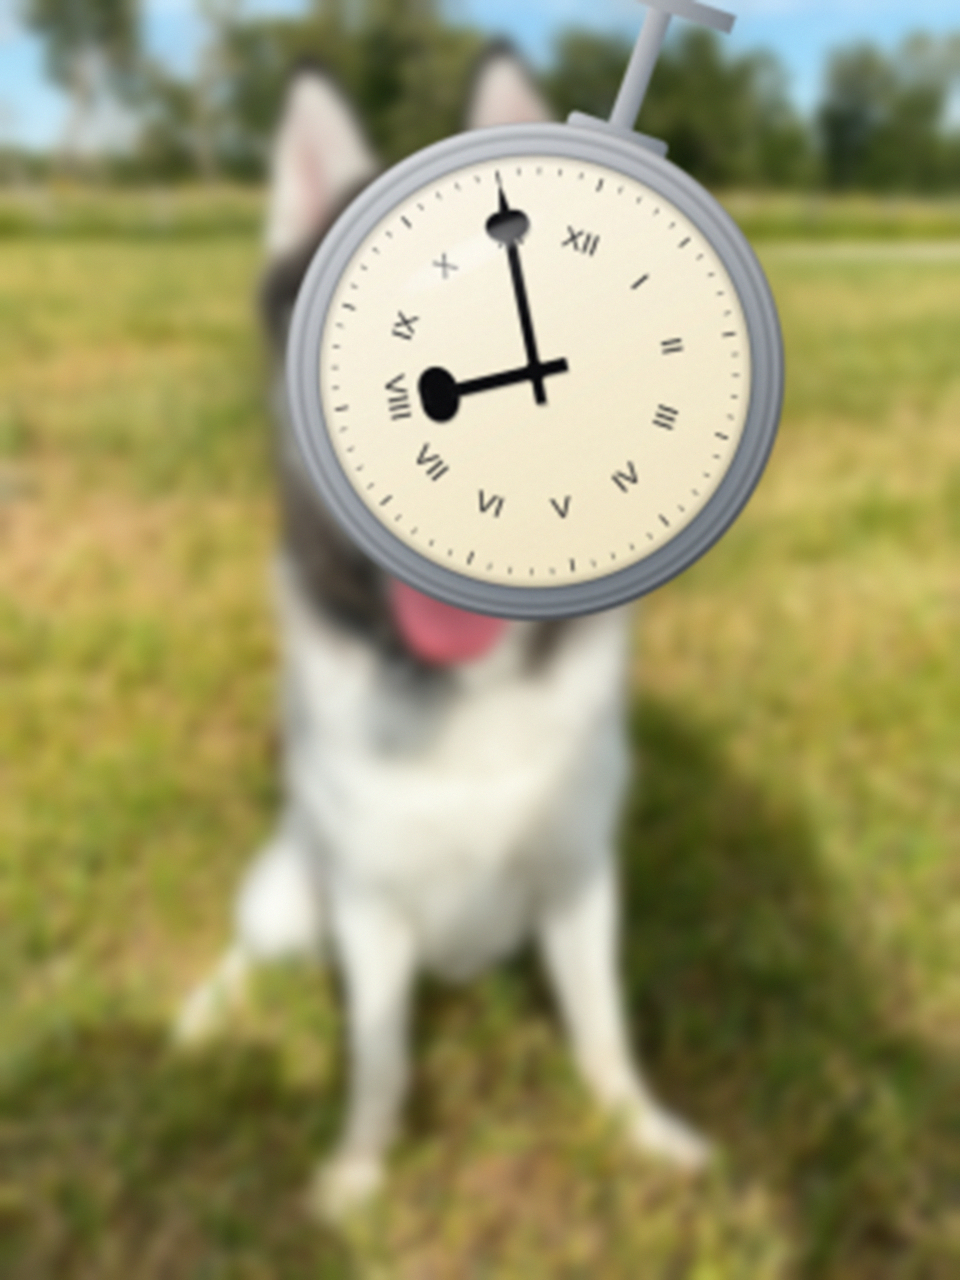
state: 7:55
